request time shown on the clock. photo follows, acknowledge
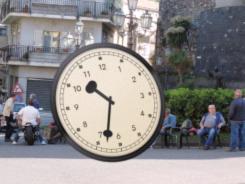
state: 10:33
